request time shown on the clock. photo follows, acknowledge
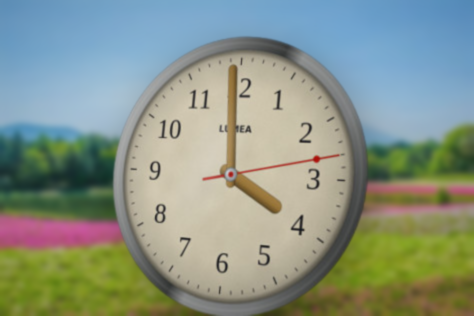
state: 3:59:13
